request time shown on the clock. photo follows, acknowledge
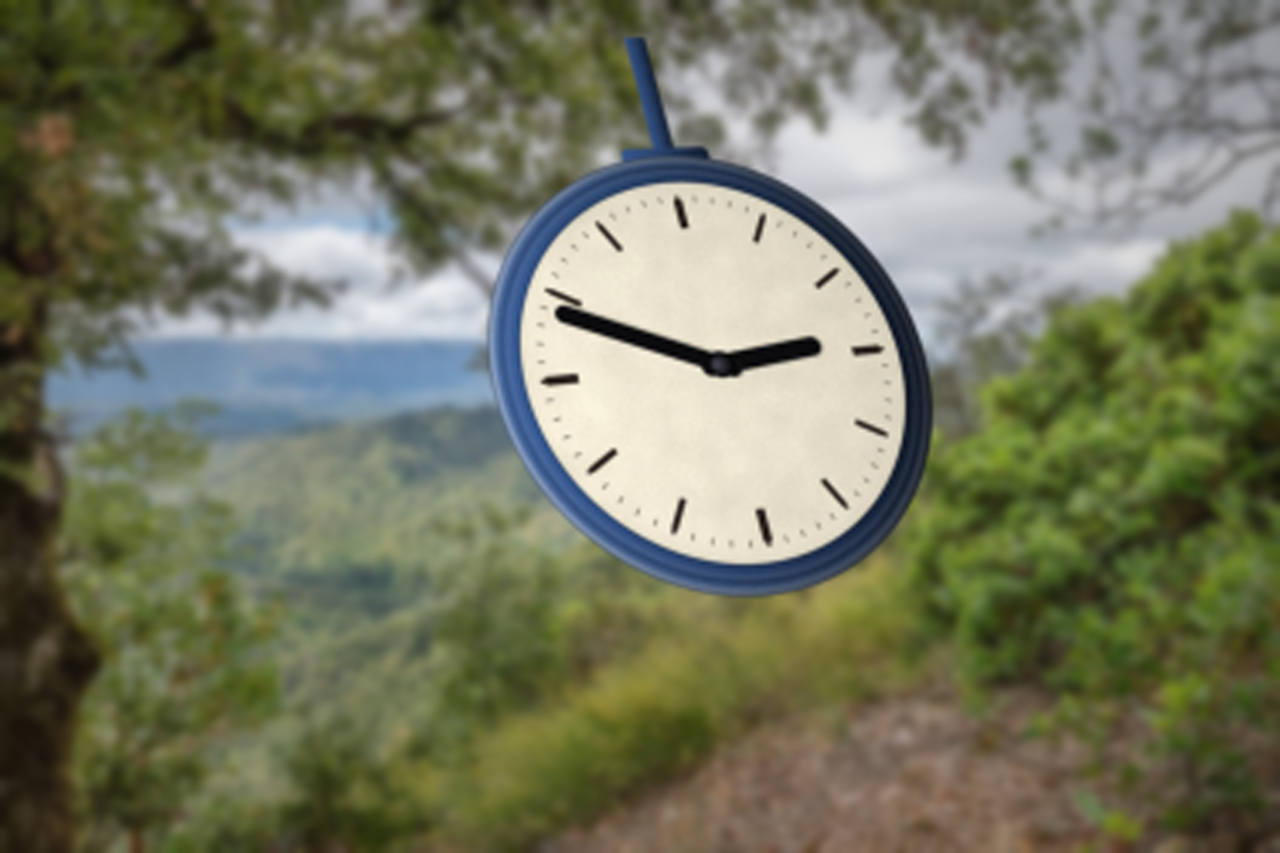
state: 2:49
